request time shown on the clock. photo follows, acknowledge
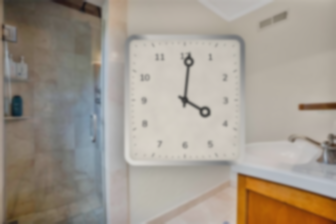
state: 4:01
